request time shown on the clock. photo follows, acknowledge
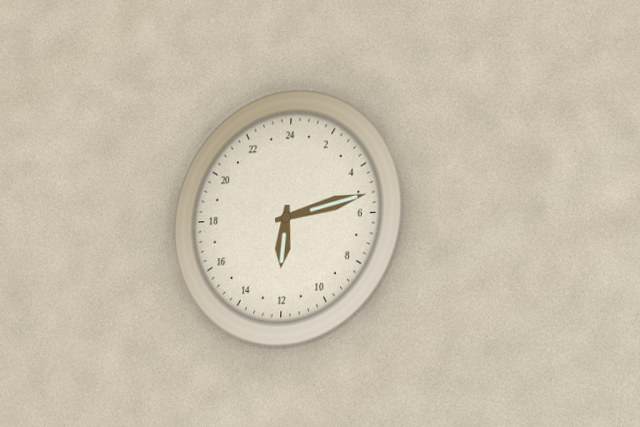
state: 12:13
